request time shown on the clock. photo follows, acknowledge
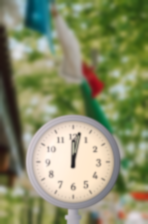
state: 12:02
